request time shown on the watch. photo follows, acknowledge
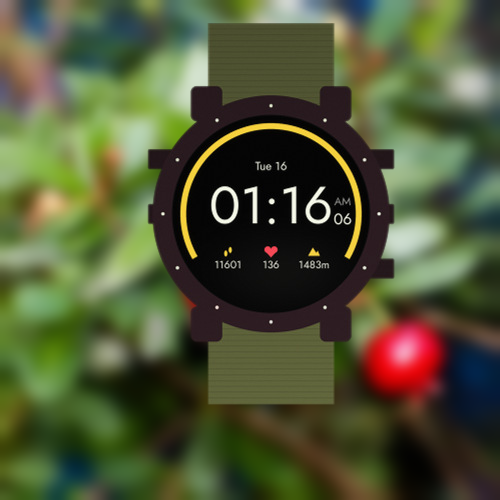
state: 1:16:06
